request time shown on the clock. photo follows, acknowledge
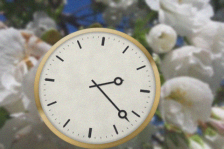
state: 2:22
